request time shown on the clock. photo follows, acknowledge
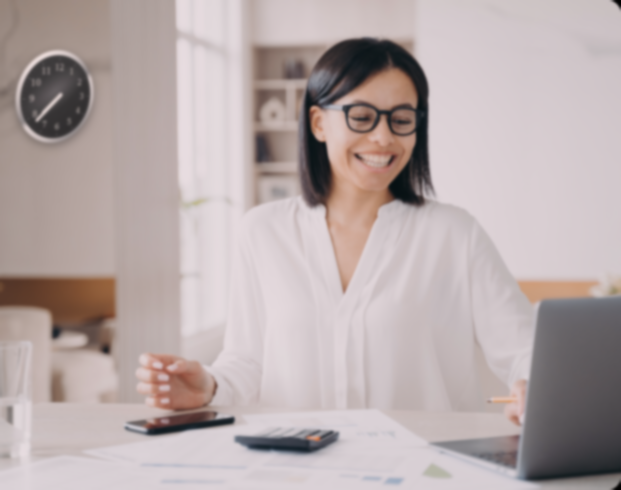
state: 7:38
